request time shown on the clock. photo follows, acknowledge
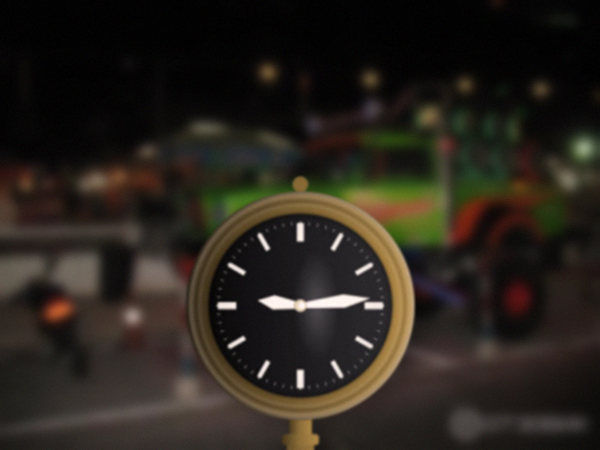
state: 9:14
